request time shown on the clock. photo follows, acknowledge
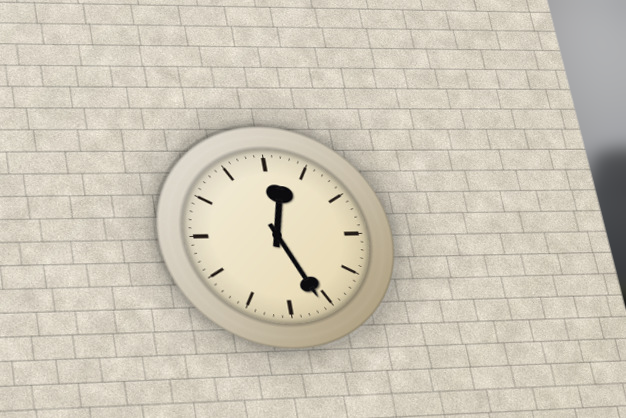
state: 12:26
